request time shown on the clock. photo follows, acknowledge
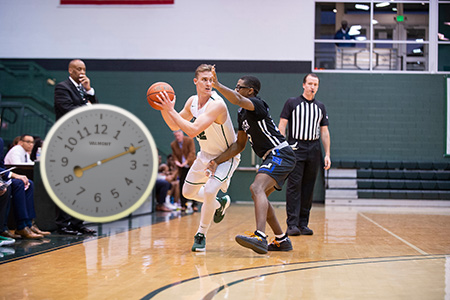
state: 8:11
